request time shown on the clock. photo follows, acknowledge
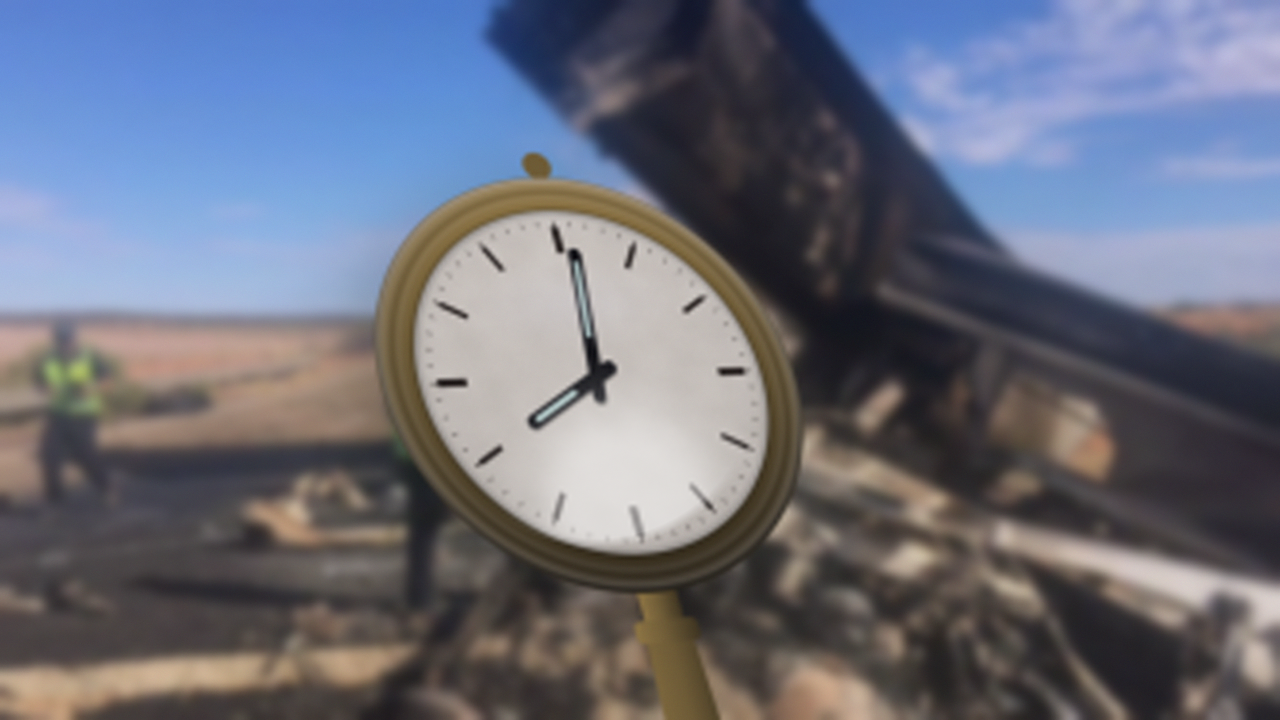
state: 8:01
